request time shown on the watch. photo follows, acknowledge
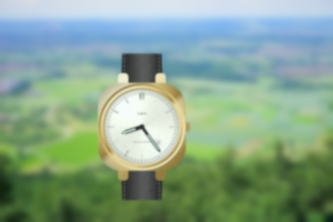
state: 8:24
